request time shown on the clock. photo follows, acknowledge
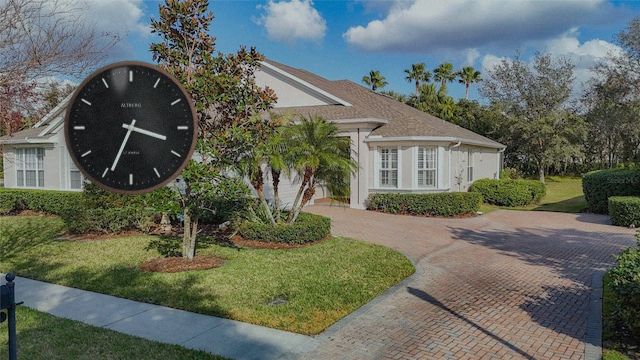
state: 3:34
